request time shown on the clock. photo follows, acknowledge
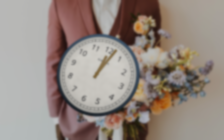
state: 12:02
